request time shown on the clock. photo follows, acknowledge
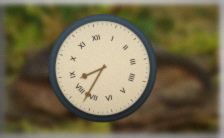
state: 8:37
